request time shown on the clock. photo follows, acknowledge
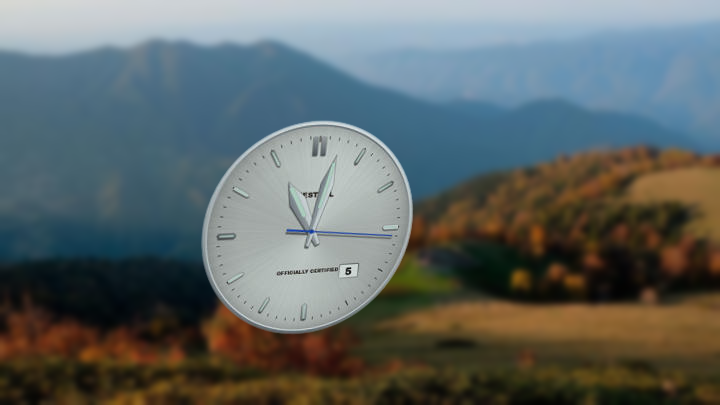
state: 11:02:16
